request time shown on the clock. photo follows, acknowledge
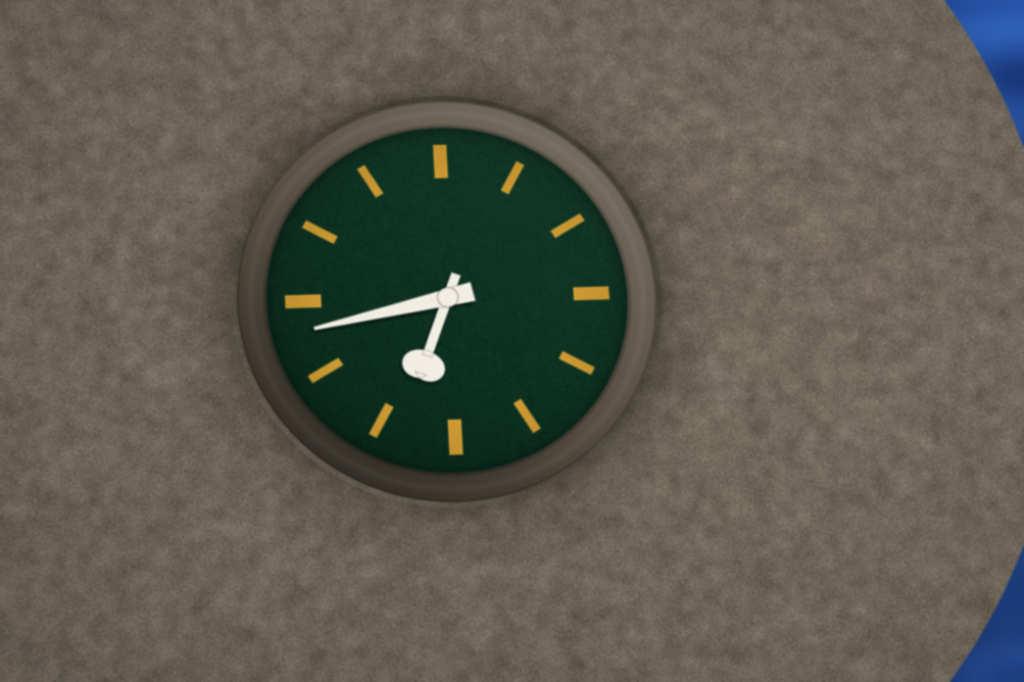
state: 6:43
